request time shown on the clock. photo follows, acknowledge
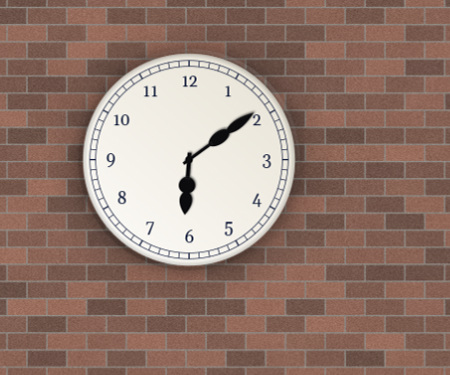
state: 6:09
